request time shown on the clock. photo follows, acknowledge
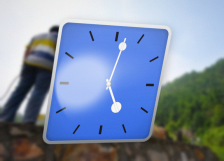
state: 5:02
